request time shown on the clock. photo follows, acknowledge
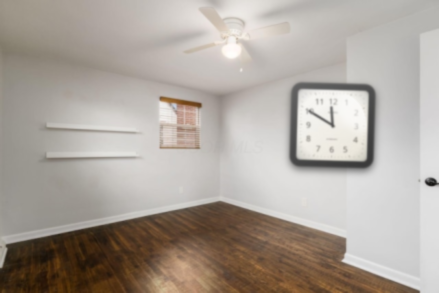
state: 11:50
